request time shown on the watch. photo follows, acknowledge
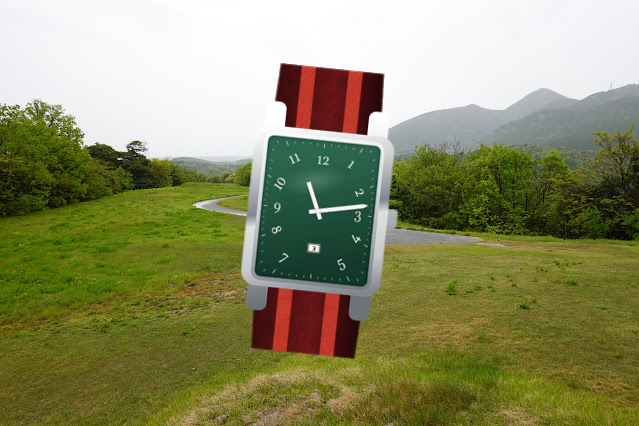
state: 11:13
